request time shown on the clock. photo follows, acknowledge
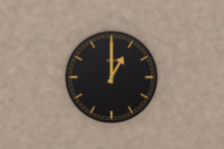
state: 1:00
